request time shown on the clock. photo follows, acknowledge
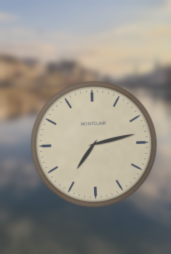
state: 7:13
